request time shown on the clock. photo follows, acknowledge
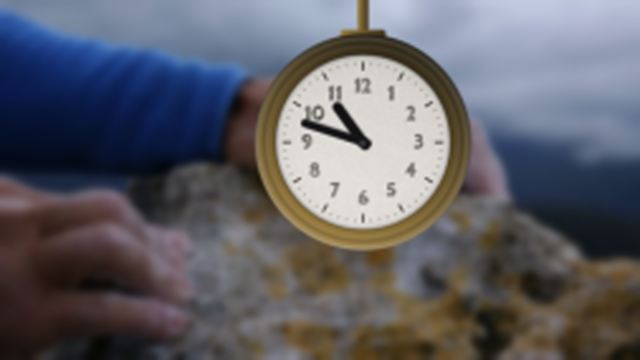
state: 10:48
